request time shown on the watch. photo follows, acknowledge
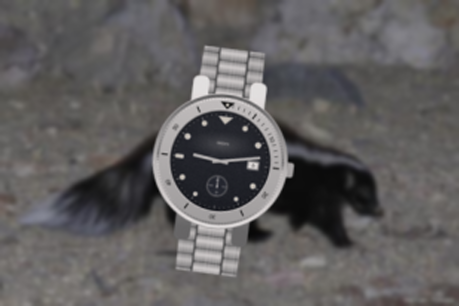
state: 9:13
